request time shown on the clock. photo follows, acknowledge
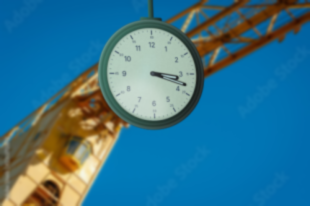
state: 3:18
